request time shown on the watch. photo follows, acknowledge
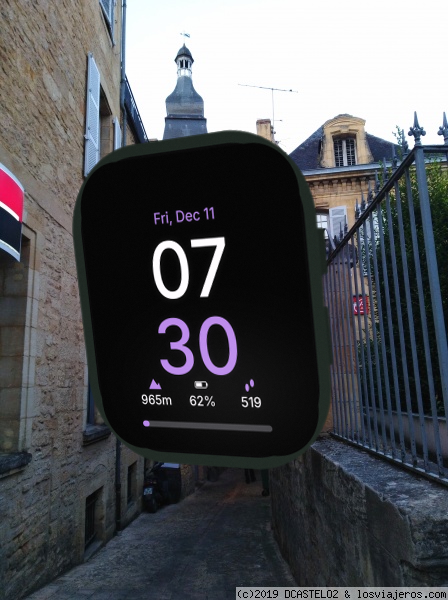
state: 7:30
